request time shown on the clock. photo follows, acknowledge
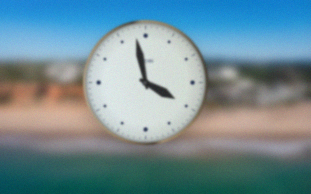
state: 3:58
